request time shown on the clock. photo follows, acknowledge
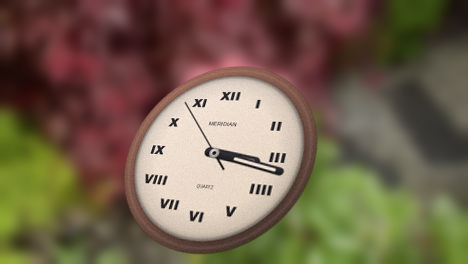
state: 3:16:53
